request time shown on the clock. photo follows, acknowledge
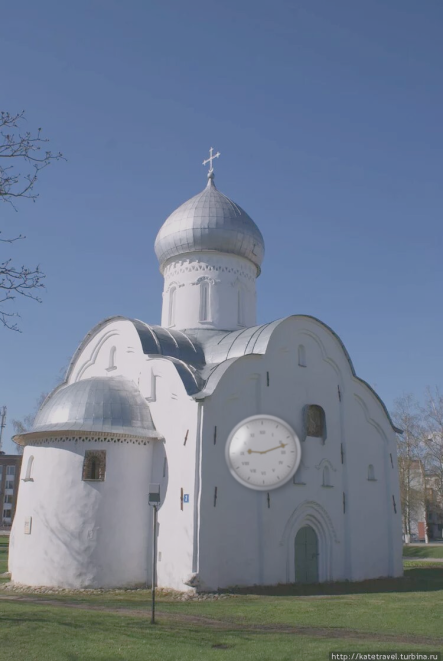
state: 9:12
